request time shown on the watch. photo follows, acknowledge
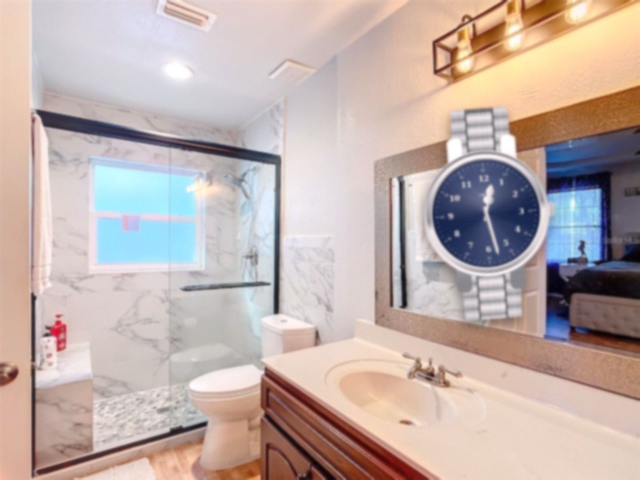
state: 12:28
